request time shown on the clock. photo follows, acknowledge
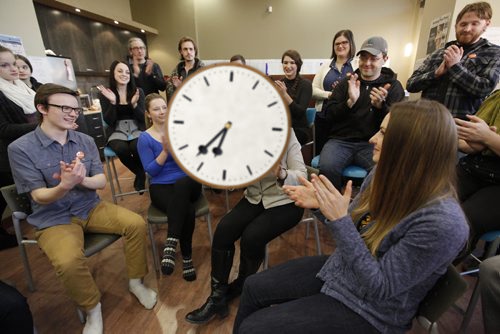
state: 6:37
